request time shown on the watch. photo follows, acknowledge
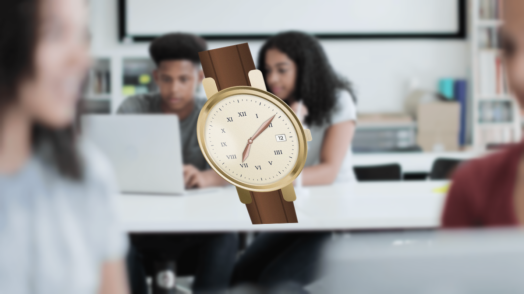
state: 7:09
